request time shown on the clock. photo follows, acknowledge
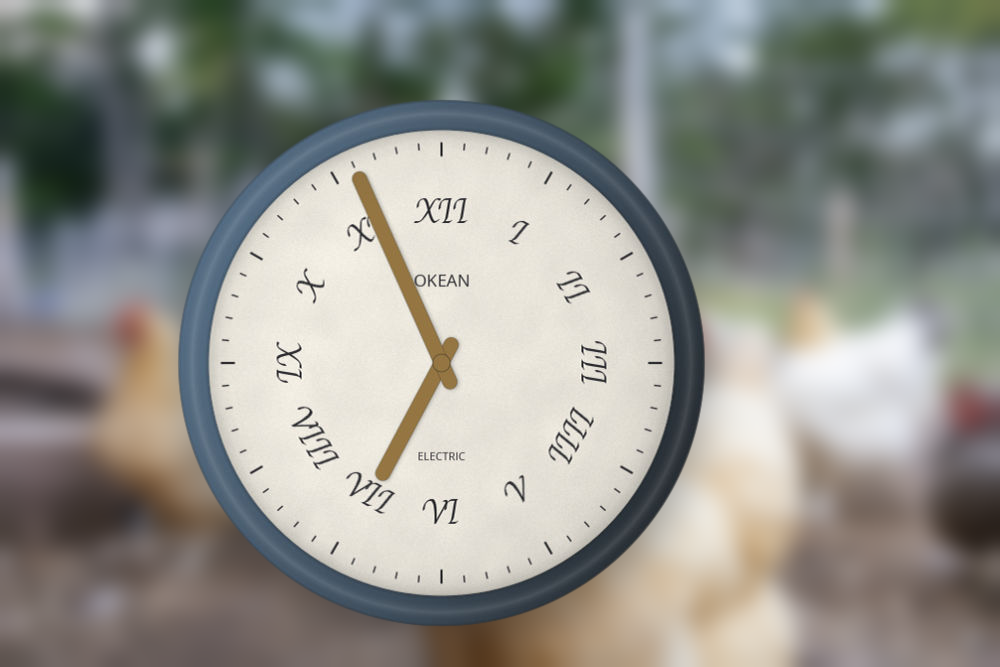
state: 6:56
